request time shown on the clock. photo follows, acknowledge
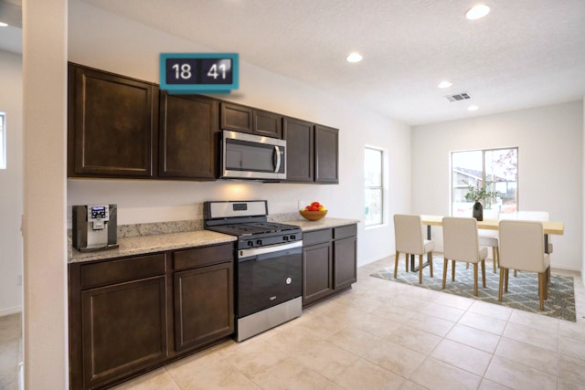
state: 18:41
